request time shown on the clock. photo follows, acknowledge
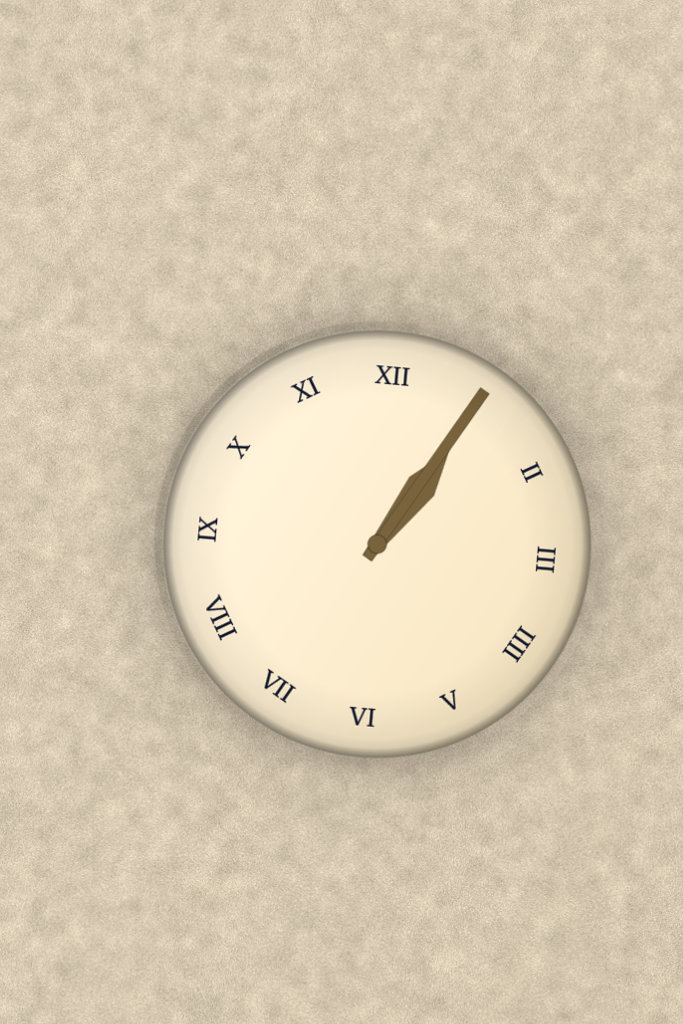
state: 1:05
